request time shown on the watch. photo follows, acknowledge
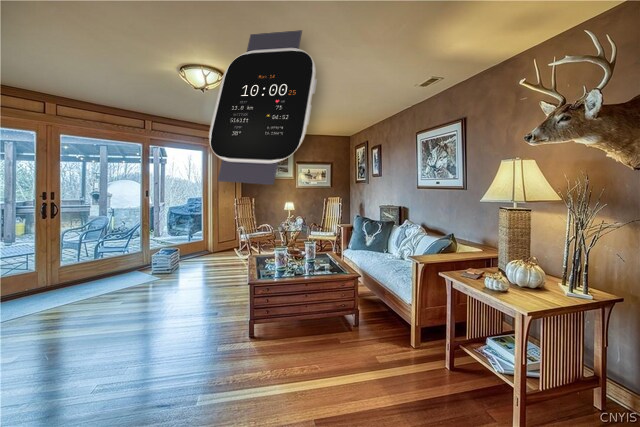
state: 10:00
